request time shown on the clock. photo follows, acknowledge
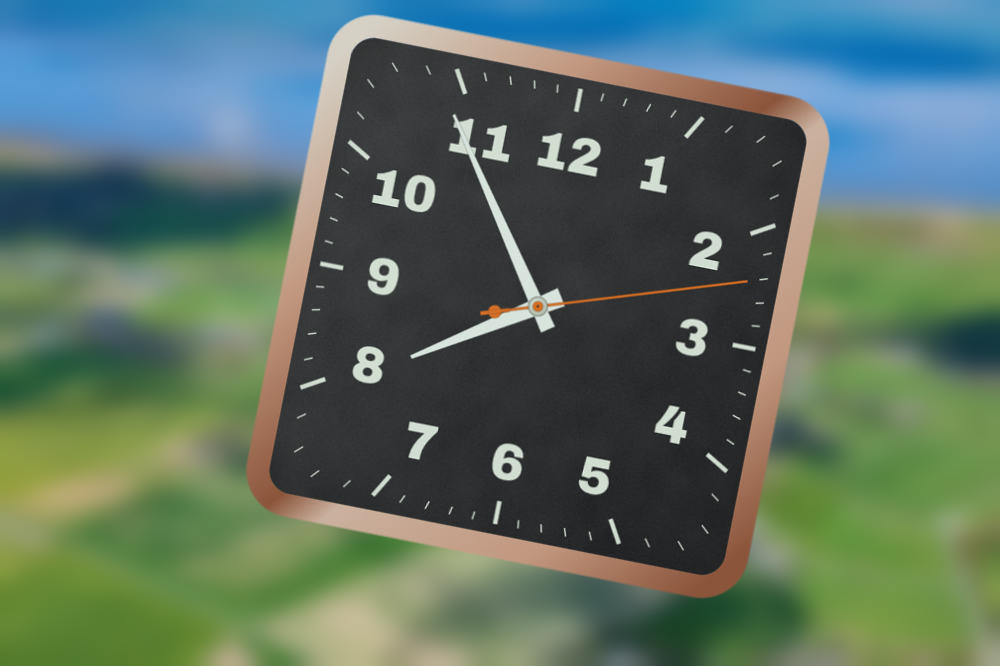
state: 7:54:12
